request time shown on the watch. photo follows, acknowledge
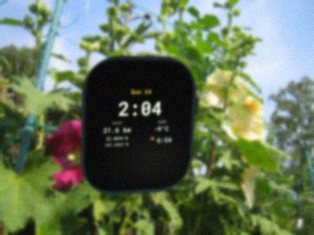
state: 2:04
